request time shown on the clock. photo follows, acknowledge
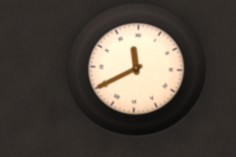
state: 11:40
